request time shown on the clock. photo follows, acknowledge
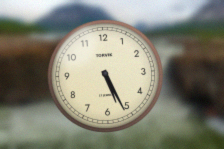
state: 5:26
